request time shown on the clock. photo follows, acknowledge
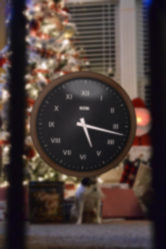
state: 5:17
